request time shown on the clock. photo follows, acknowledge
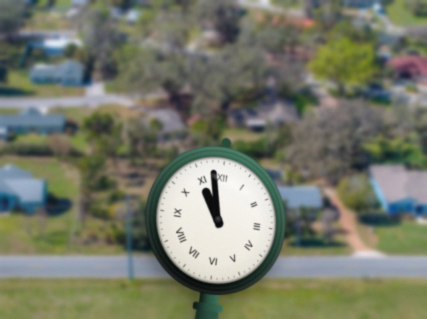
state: 10:58
